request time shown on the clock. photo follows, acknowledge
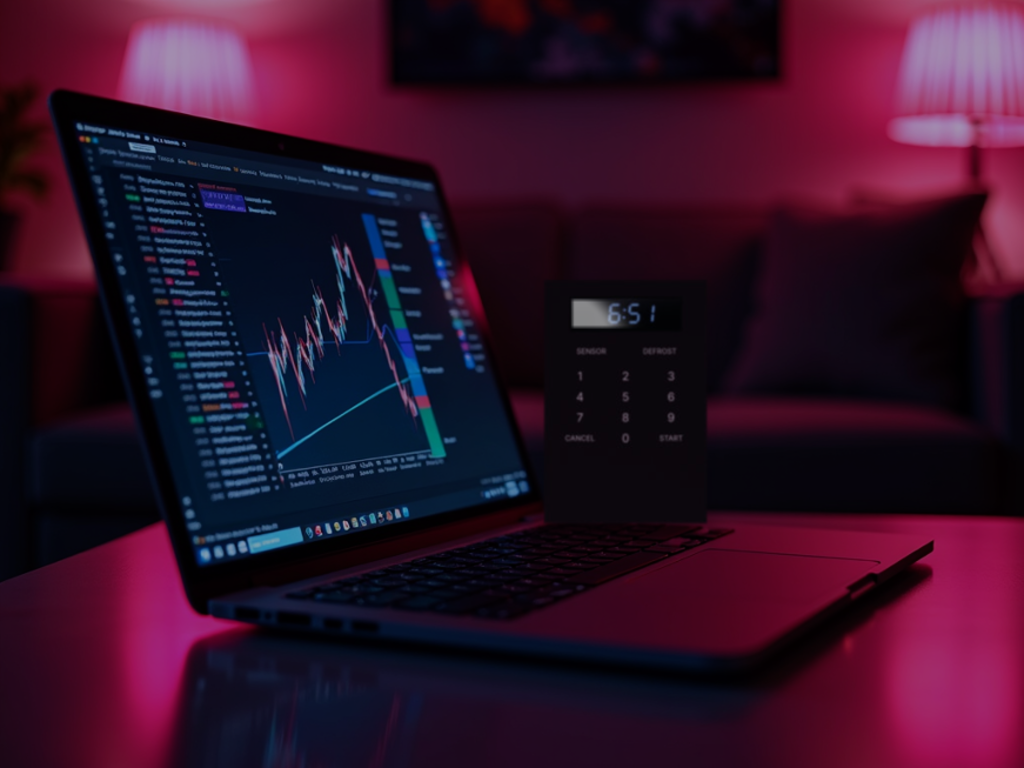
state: 6:51
